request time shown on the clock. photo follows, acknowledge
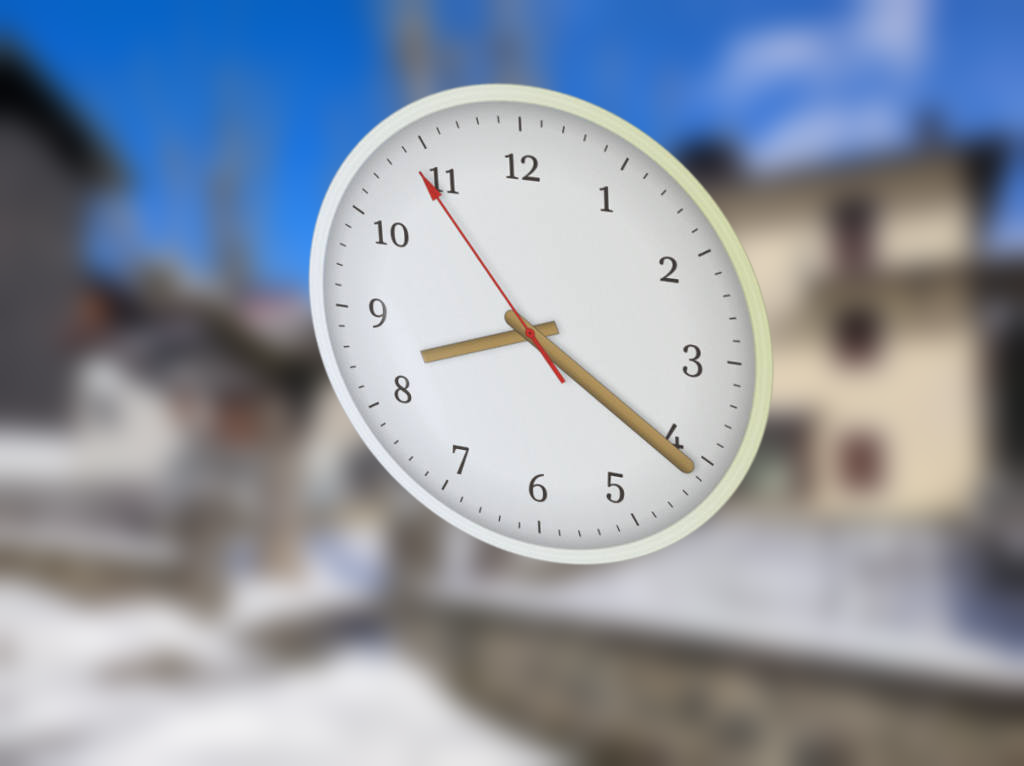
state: 8:20:54
